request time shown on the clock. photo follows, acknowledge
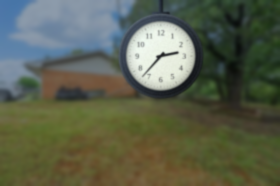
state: 2:37
